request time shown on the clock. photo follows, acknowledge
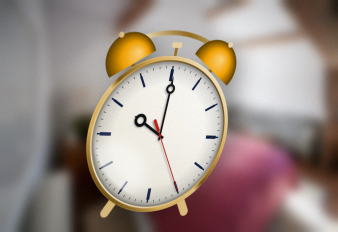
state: 10:00:25
